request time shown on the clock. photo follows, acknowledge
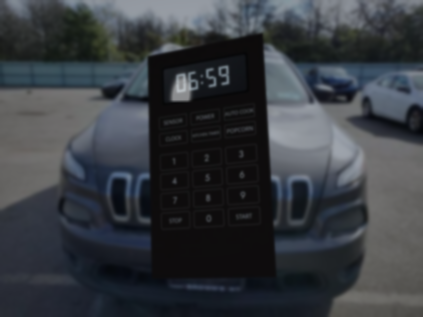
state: 6:59
